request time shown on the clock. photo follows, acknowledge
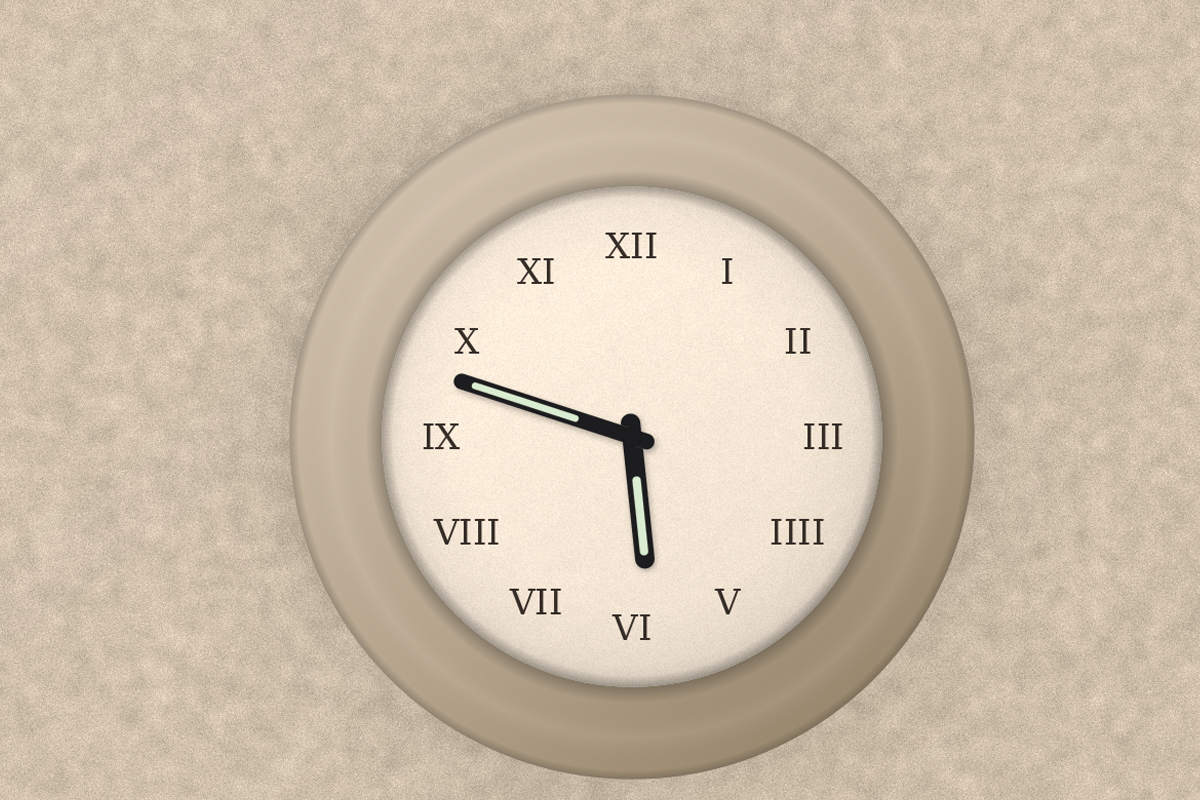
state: 5:48
